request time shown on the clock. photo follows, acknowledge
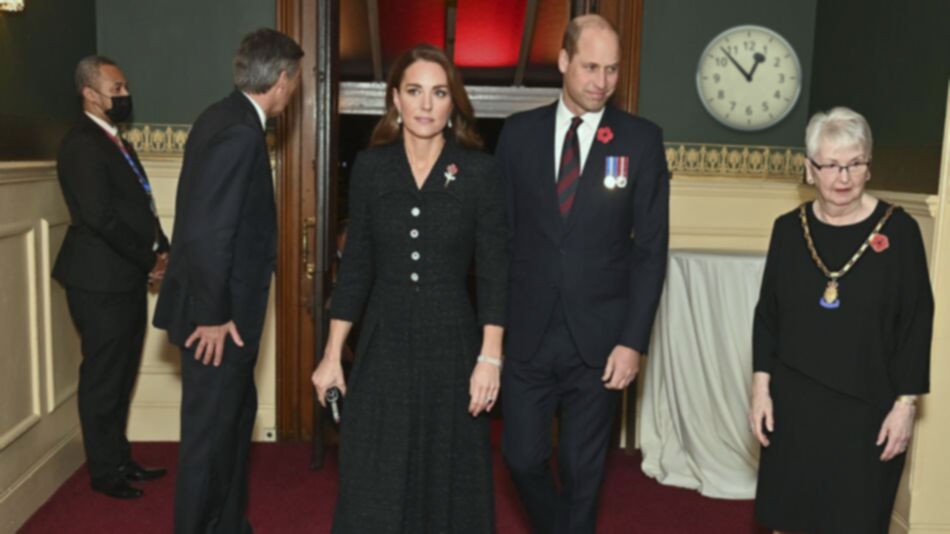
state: 12:53
